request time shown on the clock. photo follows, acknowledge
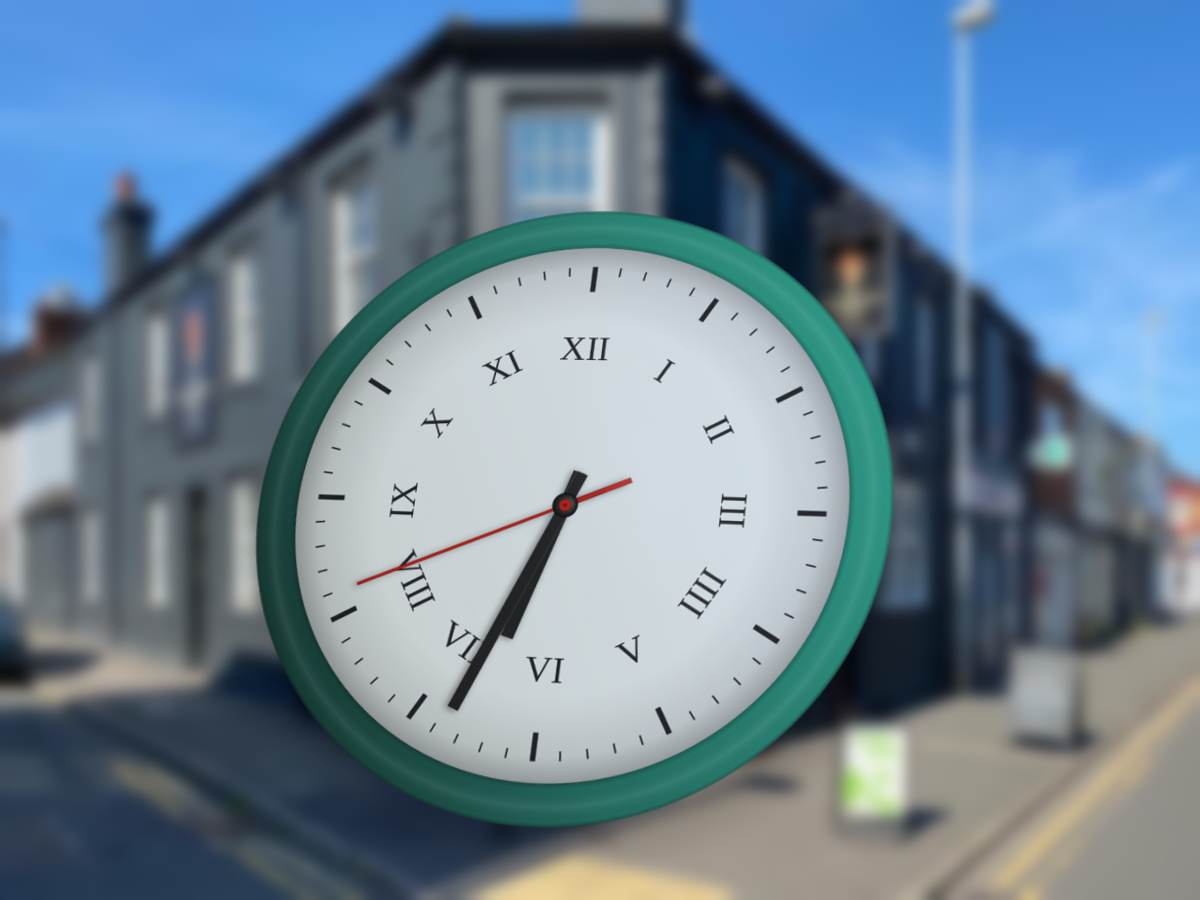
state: 6:33:41
